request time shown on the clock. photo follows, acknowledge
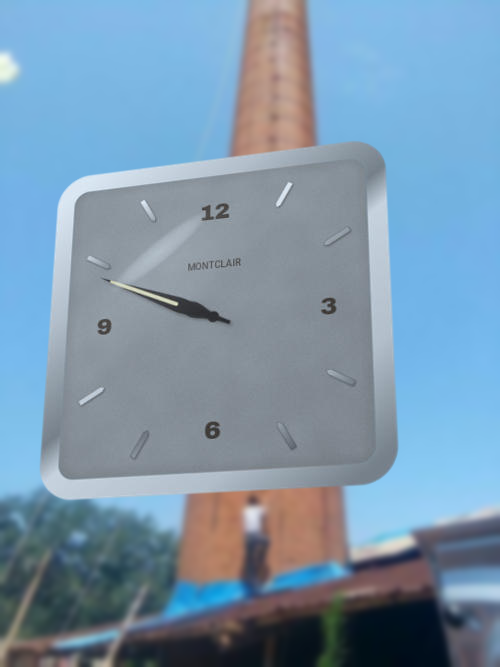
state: 9:49
